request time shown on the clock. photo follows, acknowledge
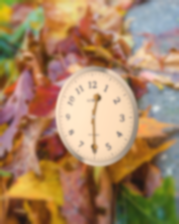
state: 12:30
